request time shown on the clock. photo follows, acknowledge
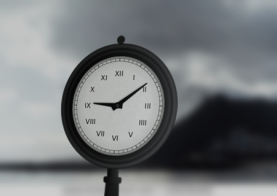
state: 9:09
